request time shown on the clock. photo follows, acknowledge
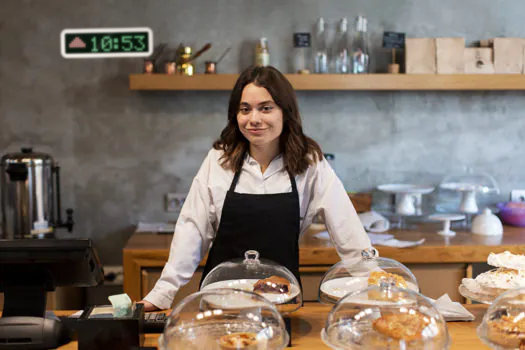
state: 10:53
